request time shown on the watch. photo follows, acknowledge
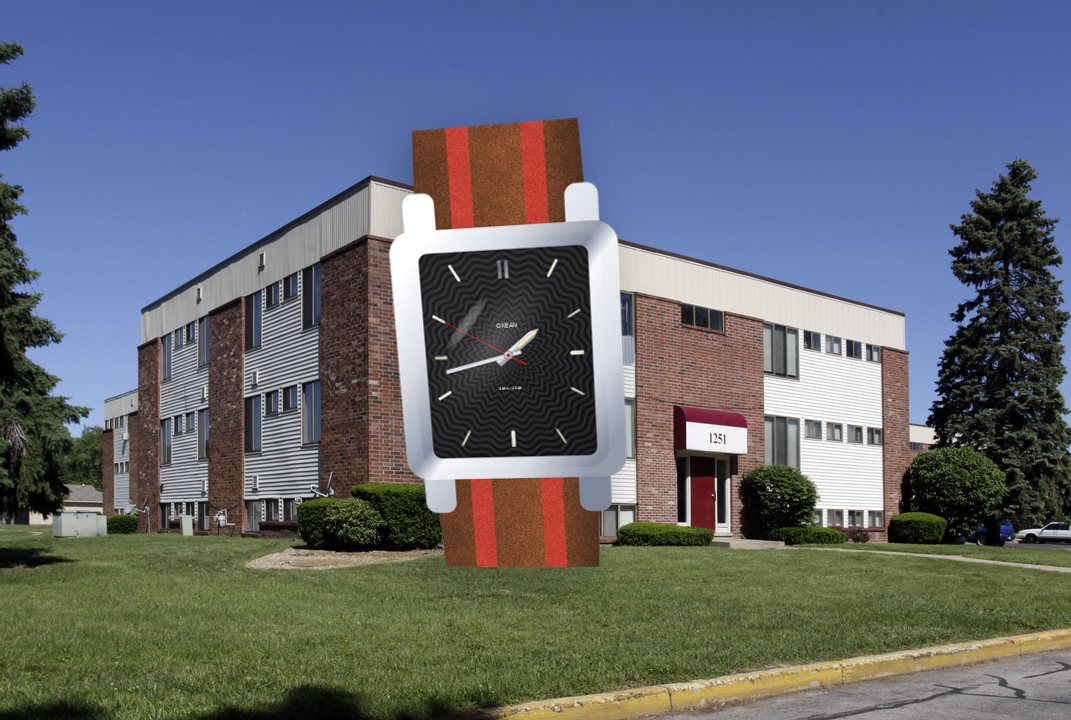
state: 1:42:50
